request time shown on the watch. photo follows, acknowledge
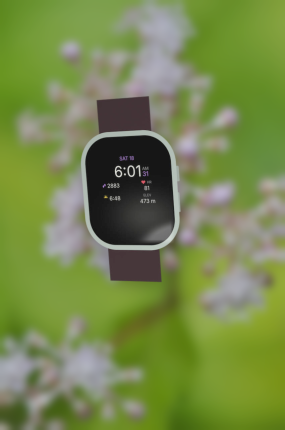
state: 6:01
